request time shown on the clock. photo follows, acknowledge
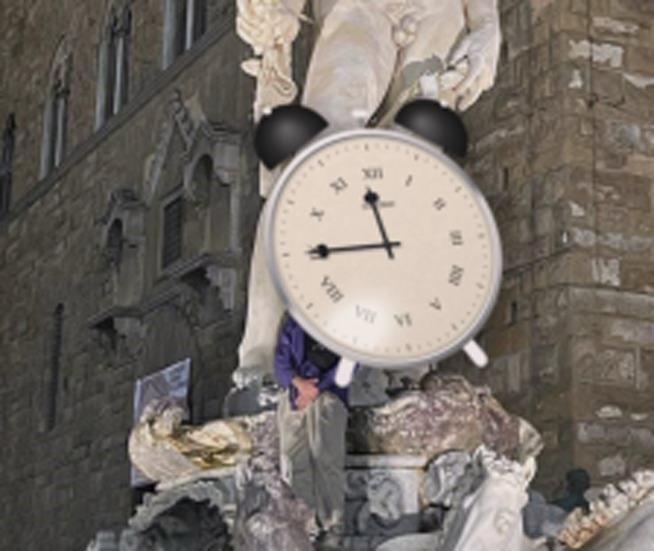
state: 11:45
